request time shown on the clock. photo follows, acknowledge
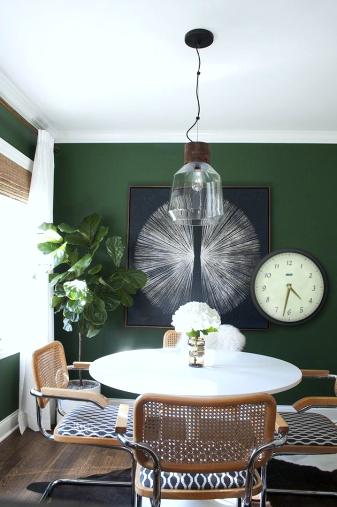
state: 4:32
